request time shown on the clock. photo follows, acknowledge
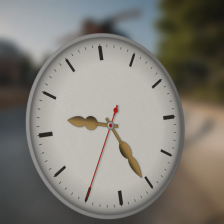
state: 9:25:35
